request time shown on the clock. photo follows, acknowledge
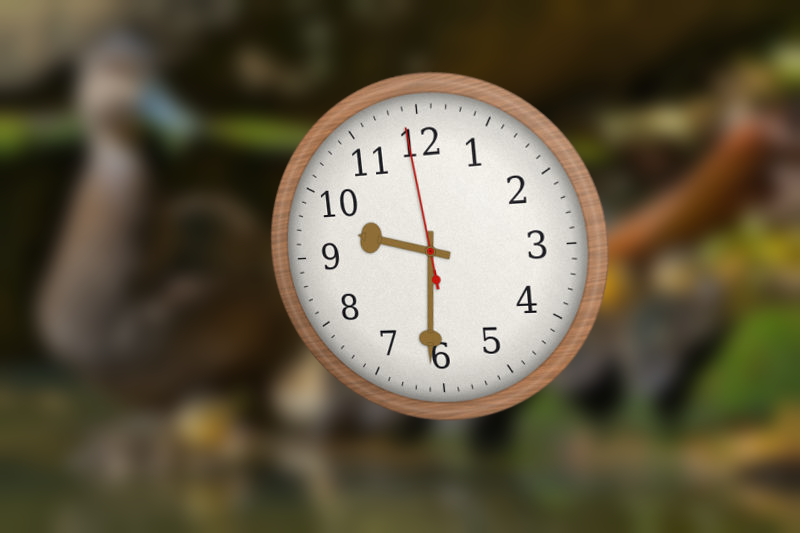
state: 9:30:59
